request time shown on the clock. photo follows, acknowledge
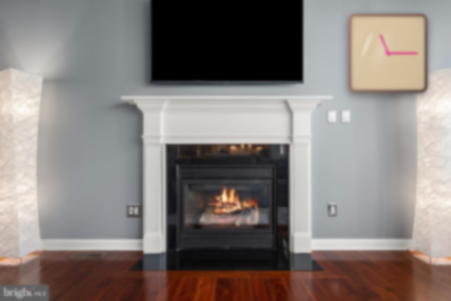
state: 11:15
